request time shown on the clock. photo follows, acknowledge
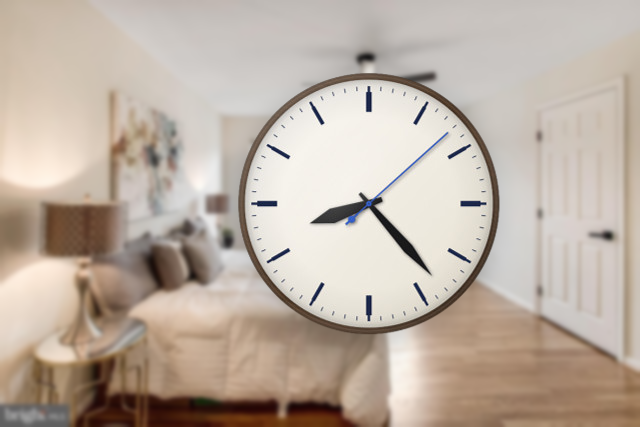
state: 8:23:08
